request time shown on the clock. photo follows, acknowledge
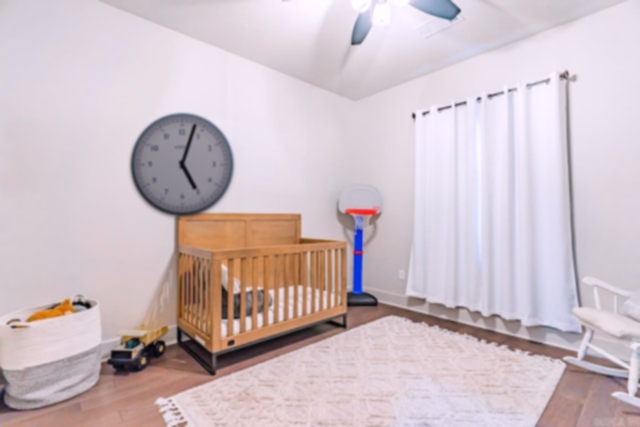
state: 5:03
